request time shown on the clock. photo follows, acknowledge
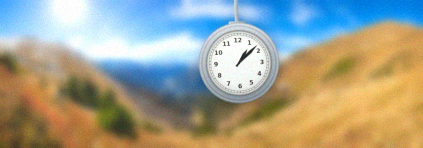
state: 1:08
